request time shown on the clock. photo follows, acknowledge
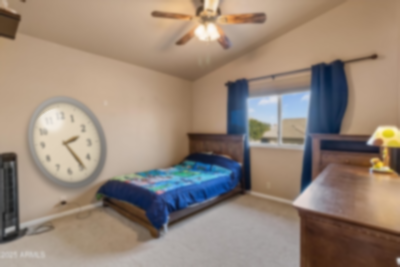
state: 2:24
